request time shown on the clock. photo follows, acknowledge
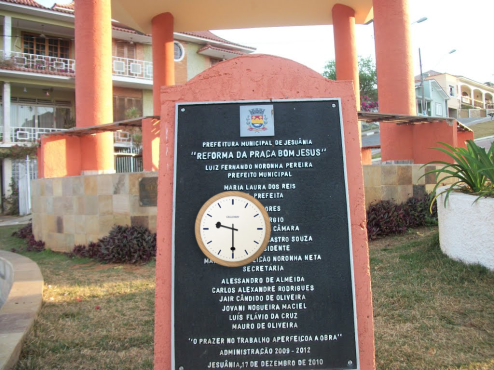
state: 9:30
